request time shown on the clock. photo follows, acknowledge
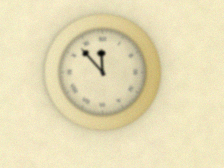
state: 11:53
